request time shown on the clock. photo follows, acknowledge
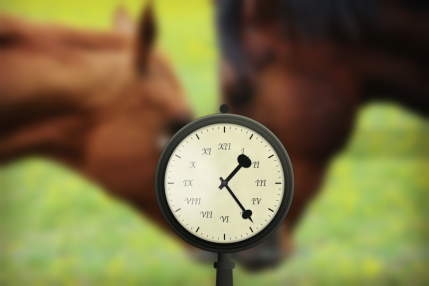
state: 1:24
